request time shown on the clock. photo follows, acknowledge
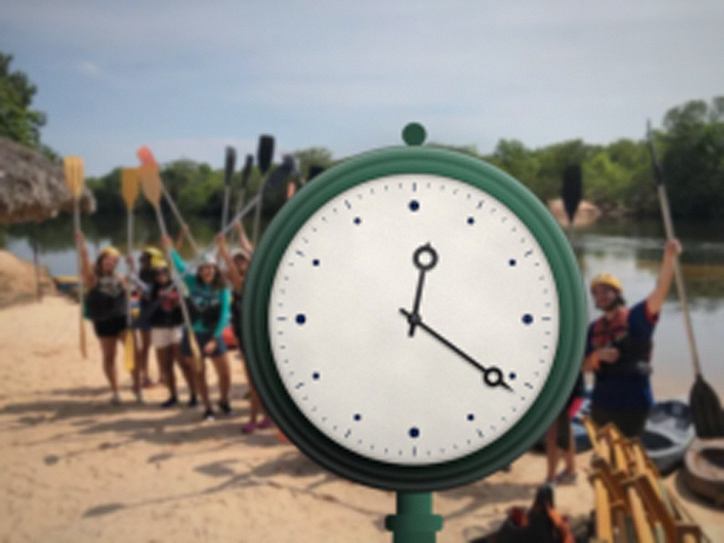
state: 12:21
